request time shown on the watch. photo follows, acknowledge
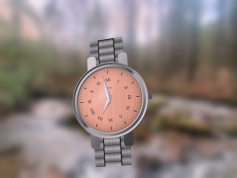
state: 6:58
